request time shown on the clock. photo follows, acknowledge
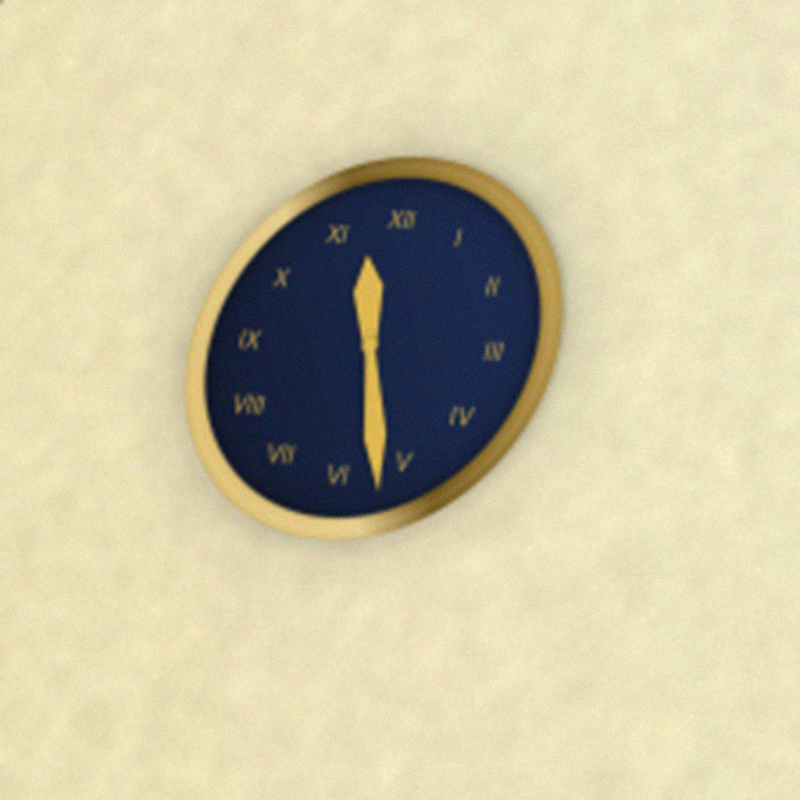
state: 11:27
